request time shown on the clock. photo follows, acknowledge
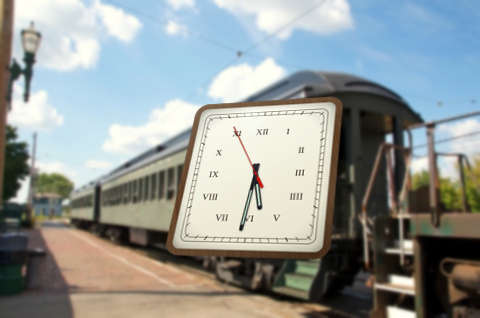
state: 5:30:55
